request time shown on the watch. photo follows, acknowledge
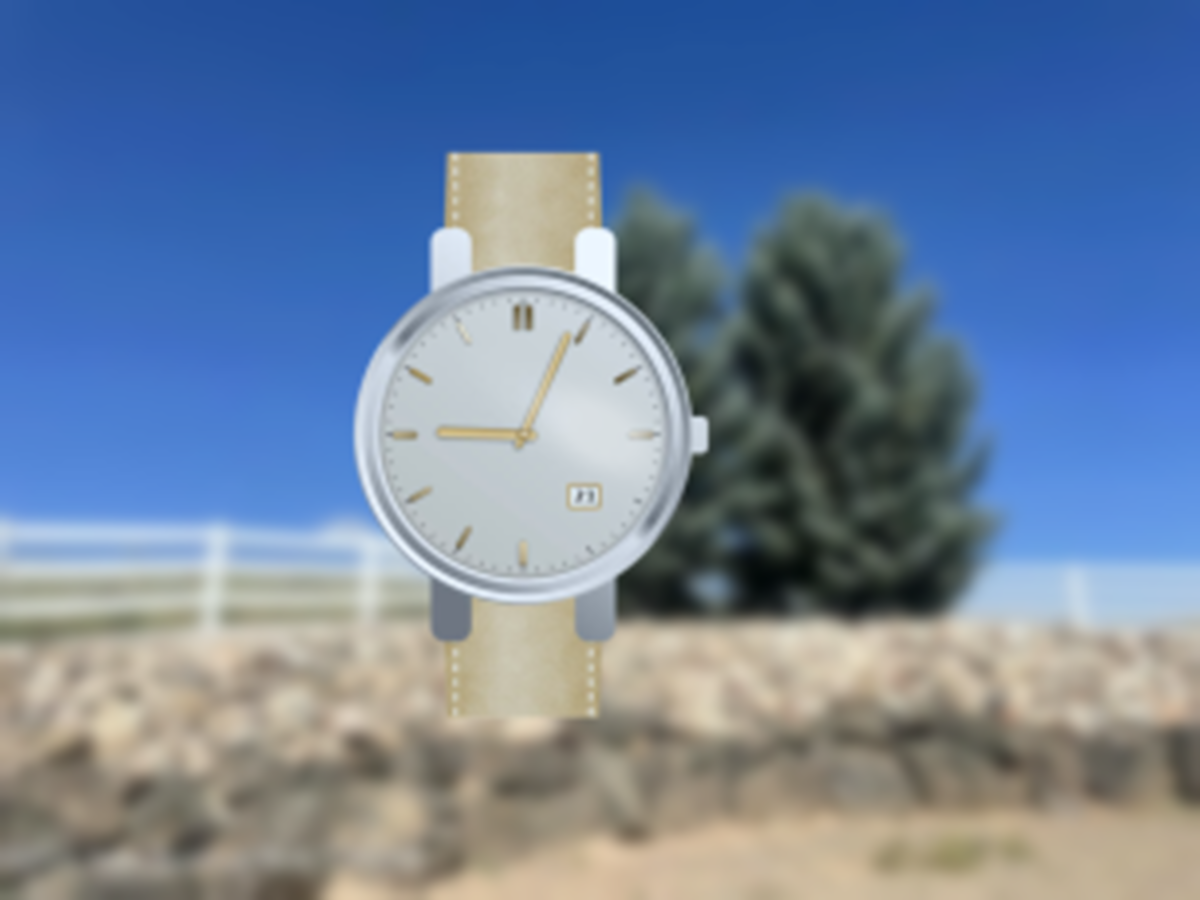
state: 9:04
